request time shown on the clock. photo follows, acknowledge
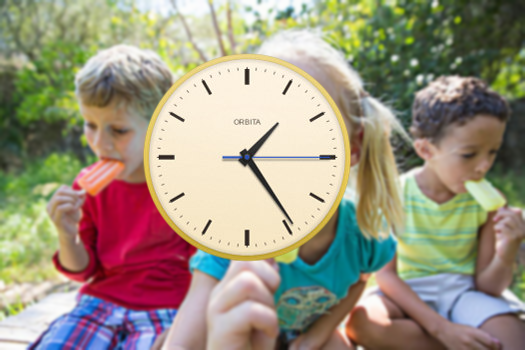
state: 1:24:15
